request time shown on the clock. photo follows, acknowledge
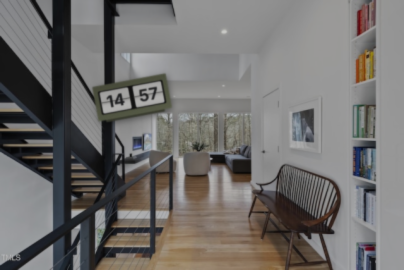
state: 14:57
